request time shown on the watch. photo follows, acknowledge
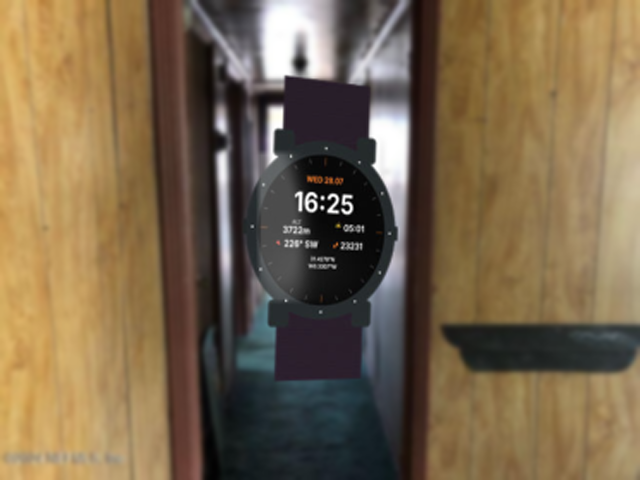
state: 16:25
